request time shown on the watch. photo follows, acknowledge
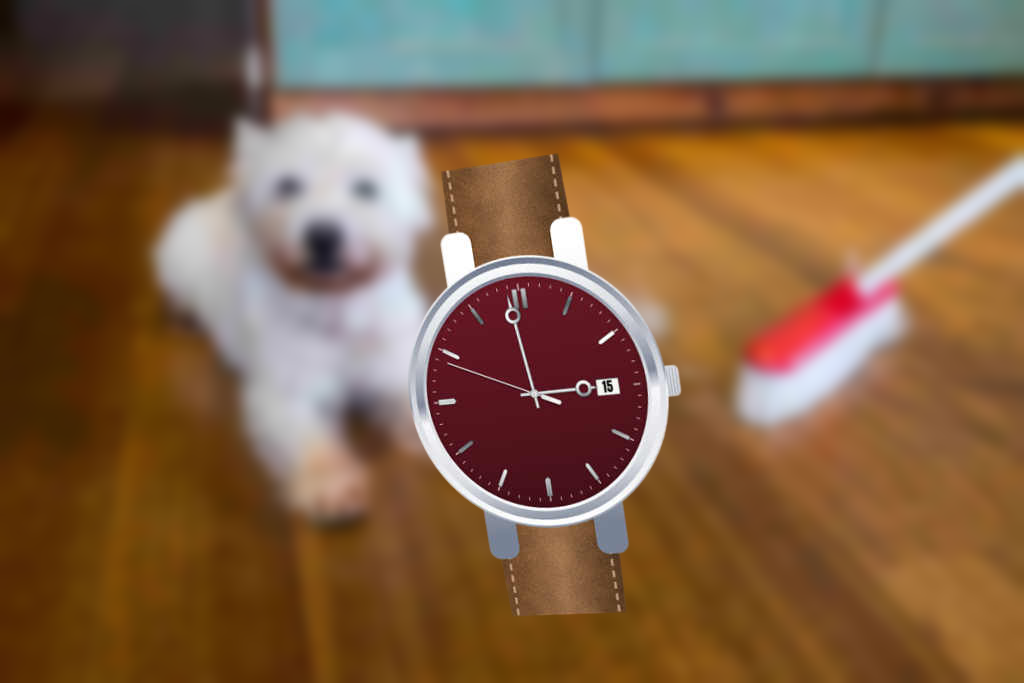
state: 2:58:49
